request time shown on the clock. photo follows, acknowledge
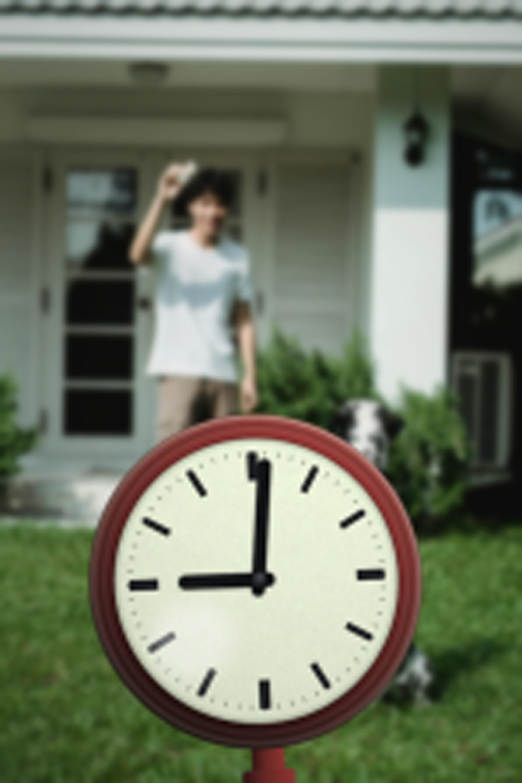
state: 9:01
